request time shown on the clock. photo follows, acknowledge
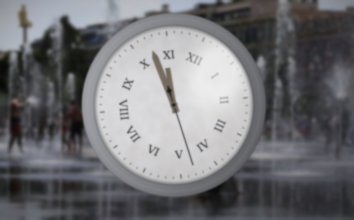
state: 10:52:23
